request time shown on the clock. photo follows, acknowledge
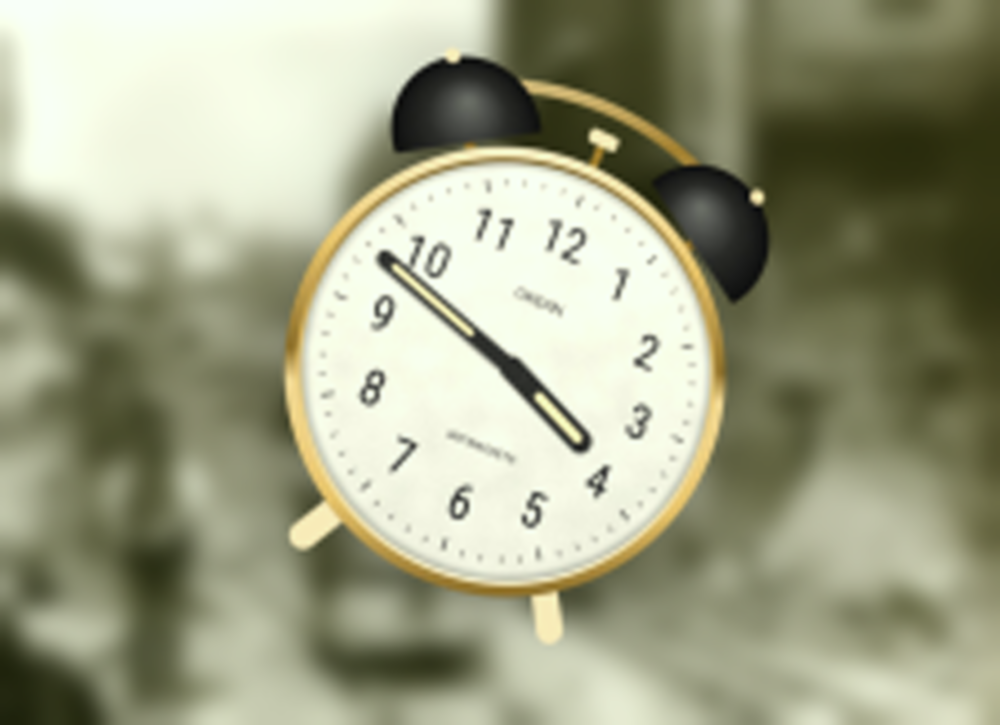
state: 3:48
